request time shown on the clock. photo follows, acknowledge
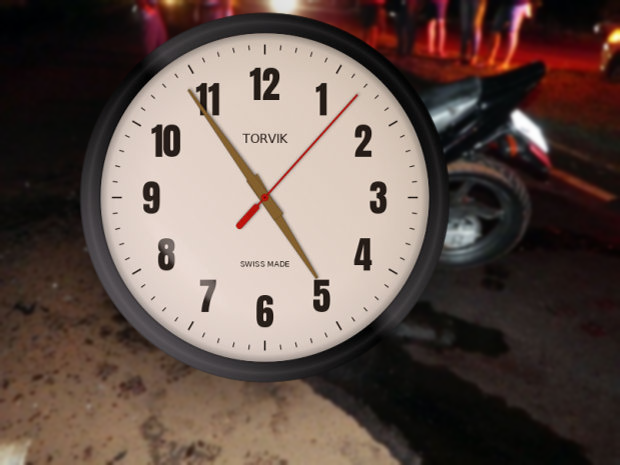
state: 4:54:07
